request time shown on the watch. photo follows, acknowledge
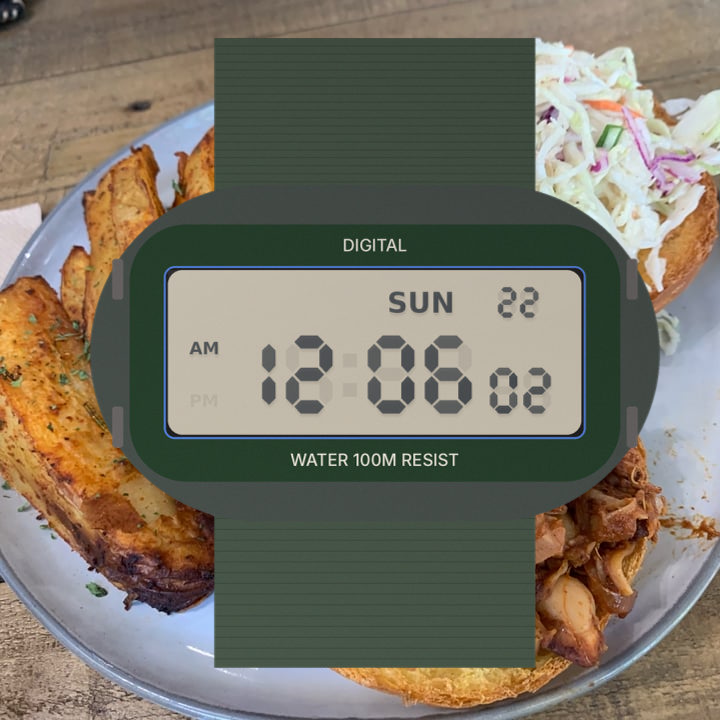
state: 12:06:02
